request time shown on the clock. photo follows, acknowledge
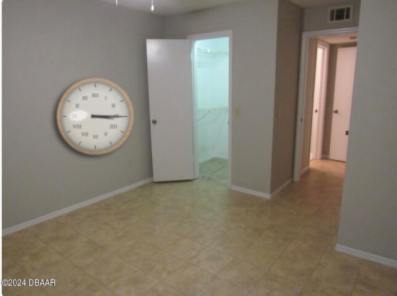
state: 3:15
